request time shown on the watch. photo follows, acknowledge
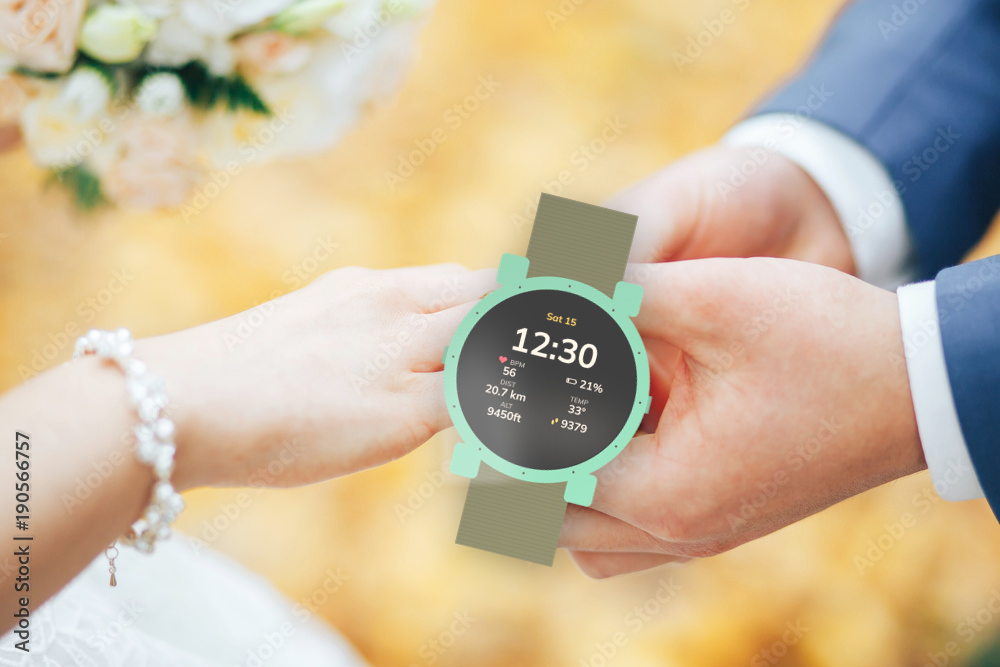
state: 12:30
